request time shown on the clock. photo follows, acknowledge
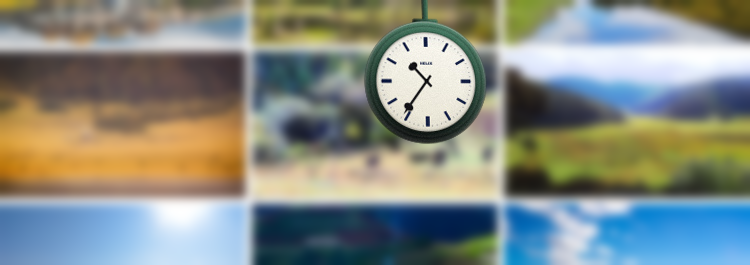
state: 10:36
